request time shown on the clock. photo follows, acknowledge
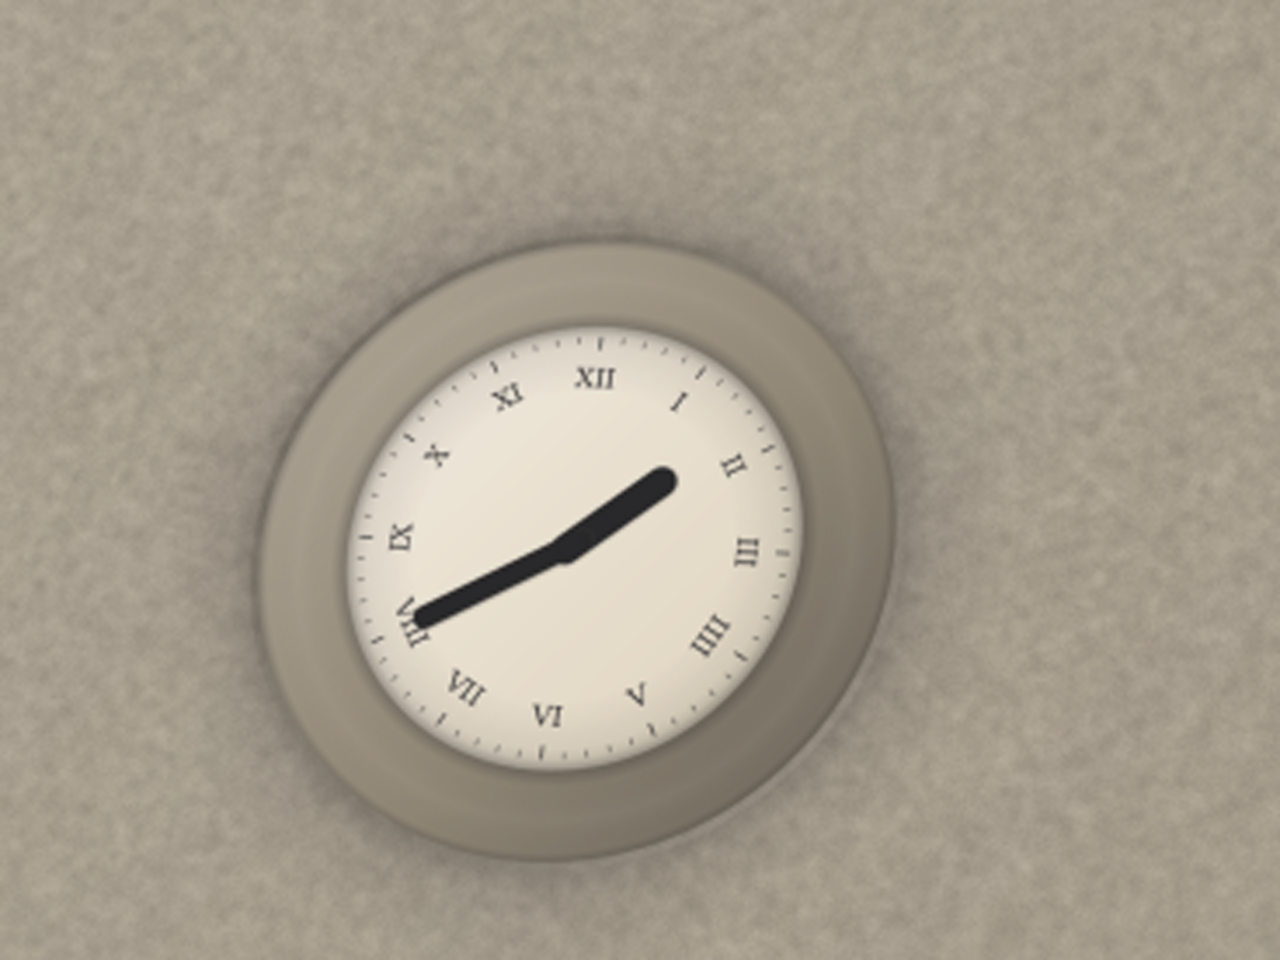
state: 1:40
